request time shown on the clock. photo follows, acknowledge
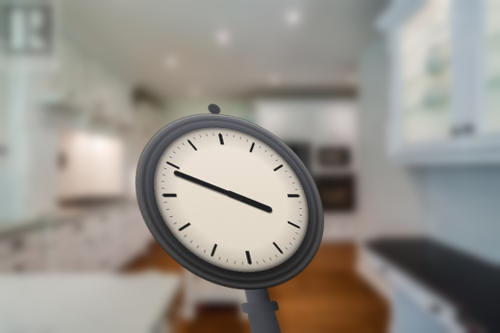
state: 3:49
